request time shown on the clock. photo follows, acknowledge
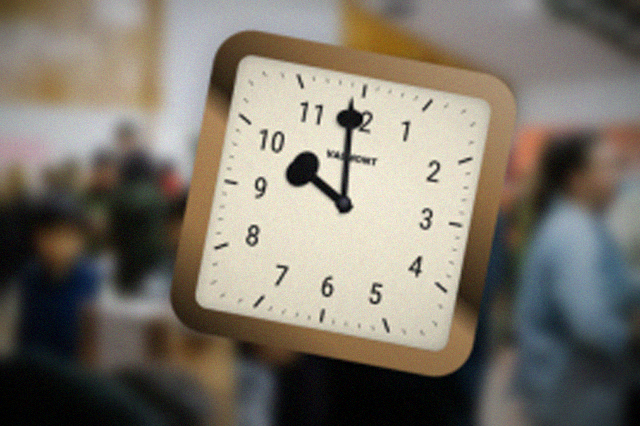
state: 9:59
